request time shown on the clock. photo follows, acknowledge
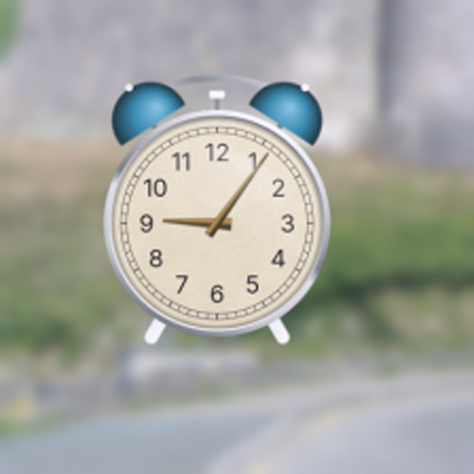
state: 9:06
